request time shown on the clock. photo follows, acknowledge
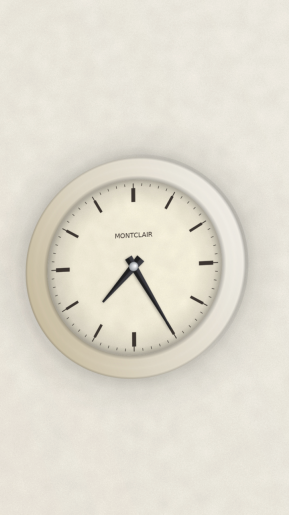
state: 7:25
